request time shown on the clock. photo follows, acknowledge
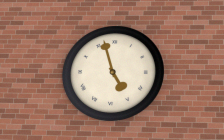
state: 4:57
